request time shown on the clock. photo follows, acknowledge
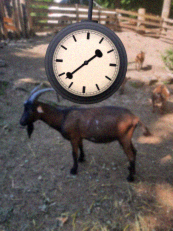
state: 1:38
